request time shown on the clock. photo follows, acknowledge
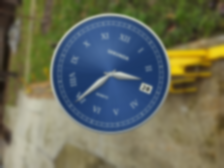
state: 2:35
